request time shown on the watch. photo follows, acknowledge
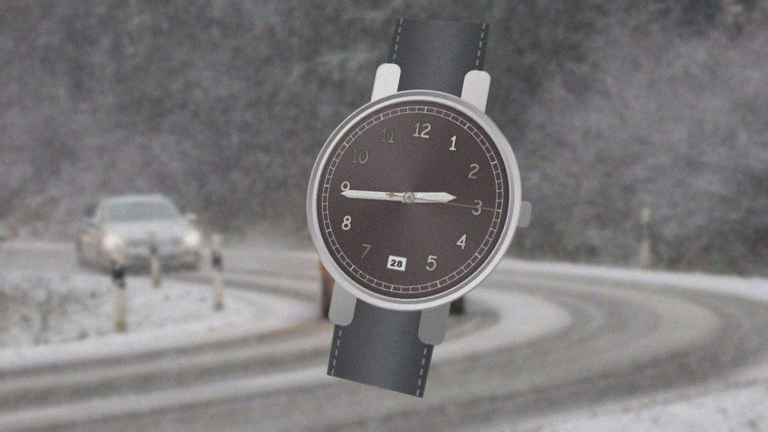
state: 2:44:15
